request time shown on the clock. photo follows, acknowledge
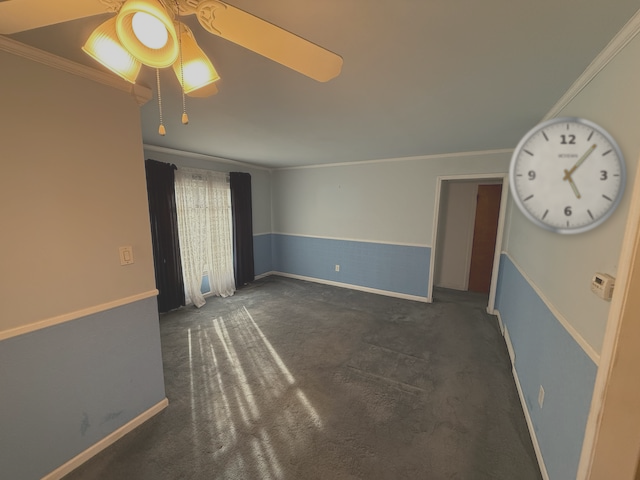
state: 5:07
